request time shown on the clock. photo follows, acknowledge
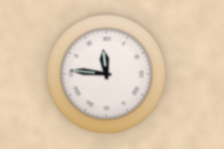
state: 11:46
